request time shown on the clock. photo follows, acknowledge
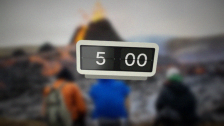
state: 5:00
